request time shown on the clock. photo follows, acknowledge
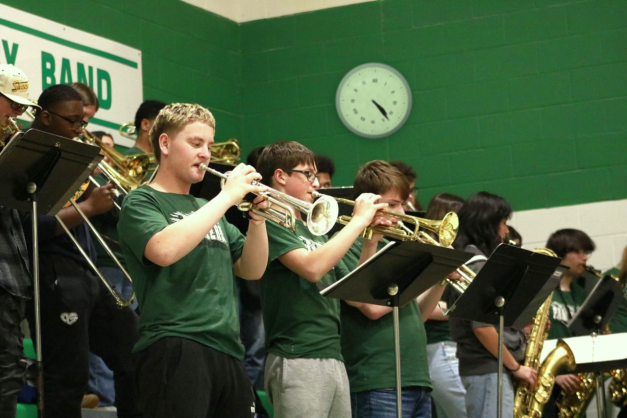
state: 4:23
